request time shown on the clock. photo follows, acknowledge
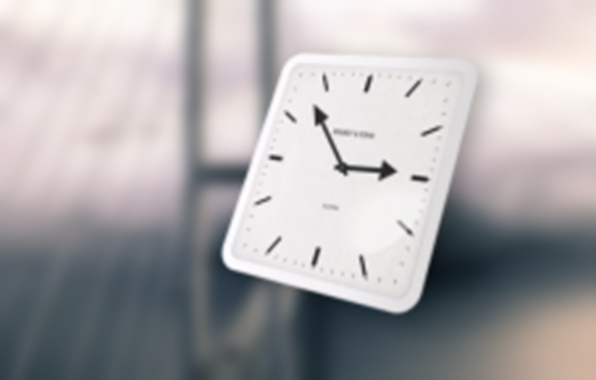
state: 2:53
